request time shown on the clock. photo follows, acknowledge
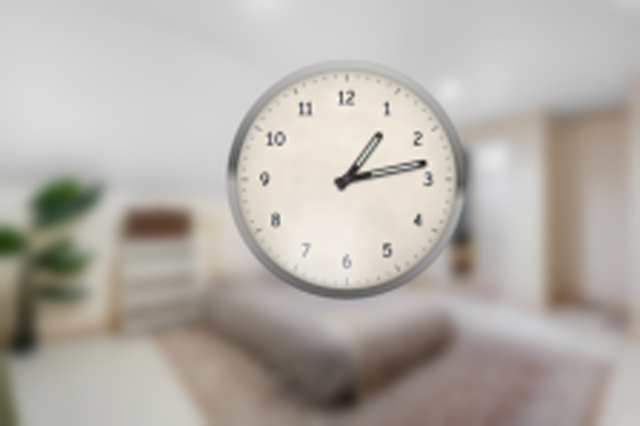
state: 1:13
